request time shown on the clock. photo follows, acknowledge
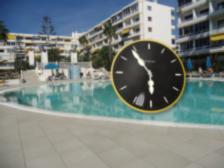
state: 5:54
